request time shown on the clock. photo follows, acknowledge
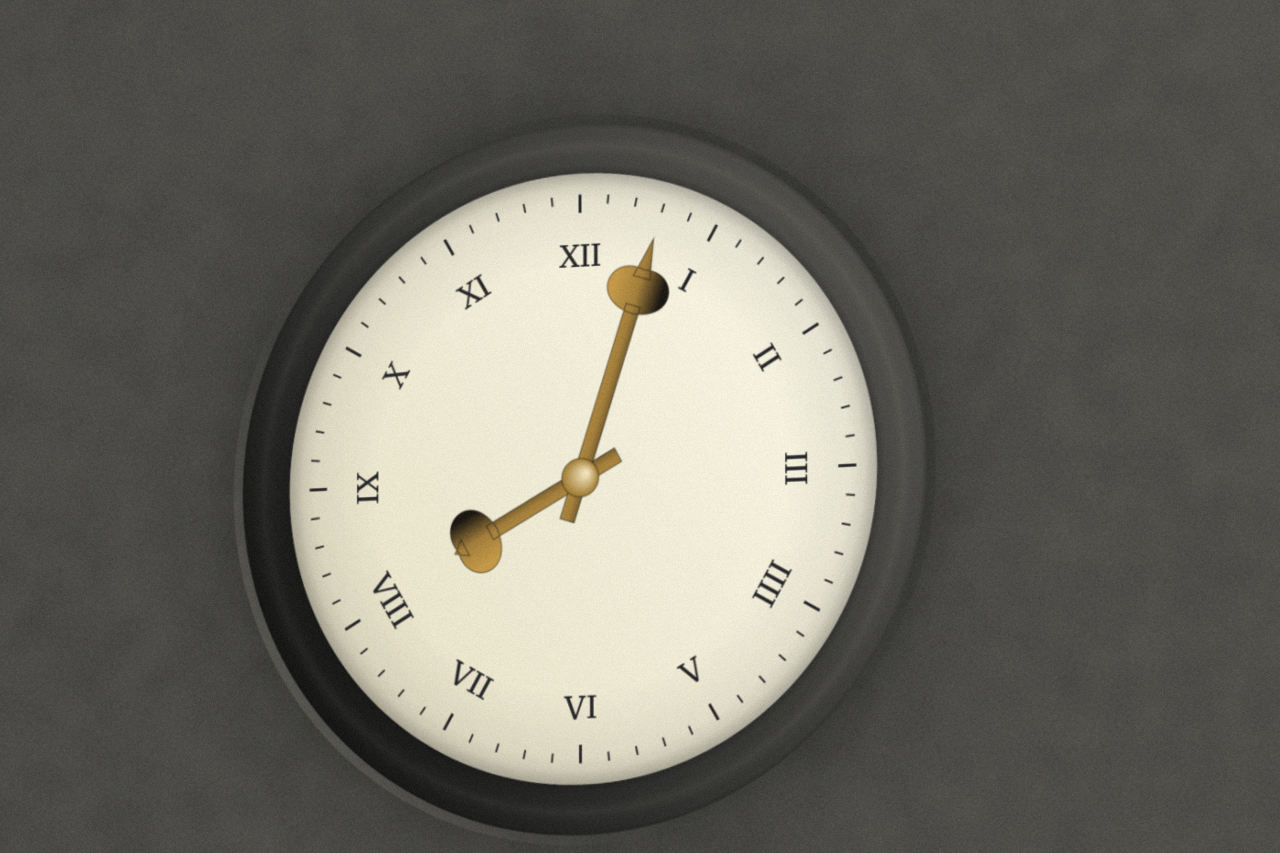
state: 8:03
